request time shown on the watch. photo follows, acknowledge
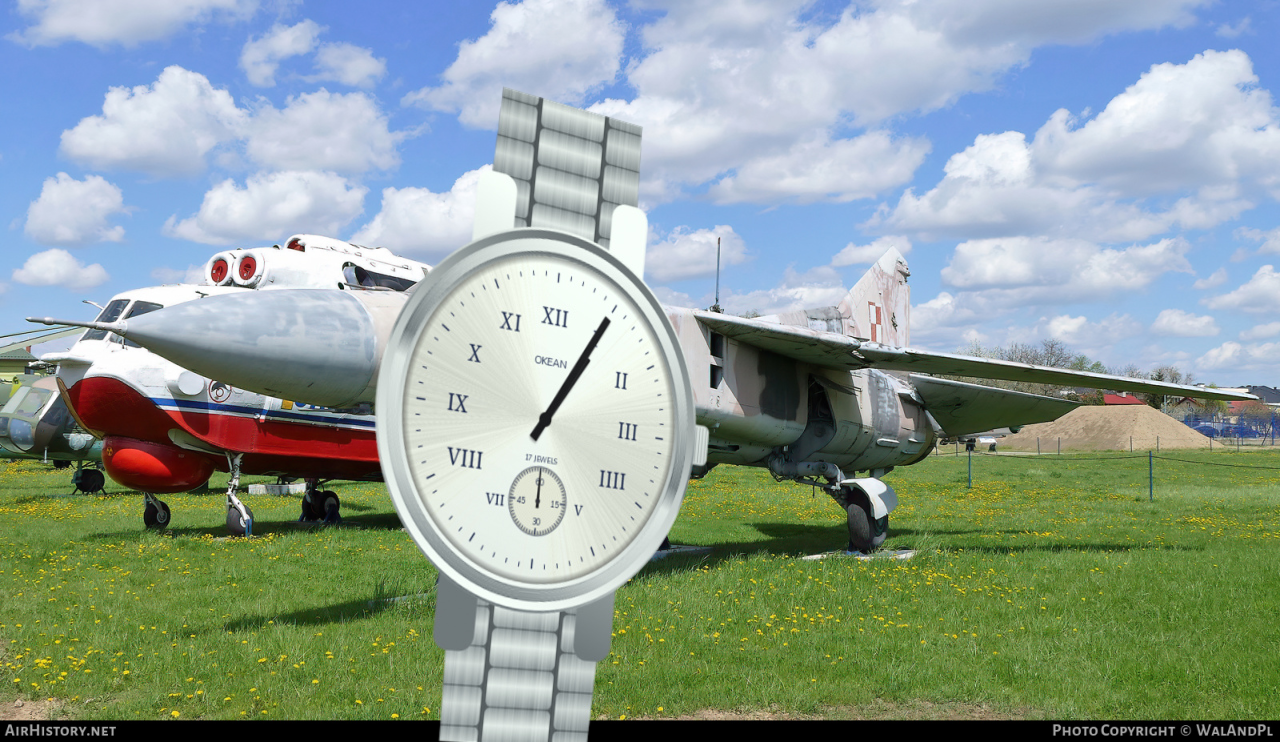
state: 1:05
